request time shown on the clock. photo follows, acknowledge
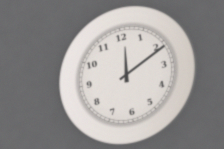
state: 12:11
